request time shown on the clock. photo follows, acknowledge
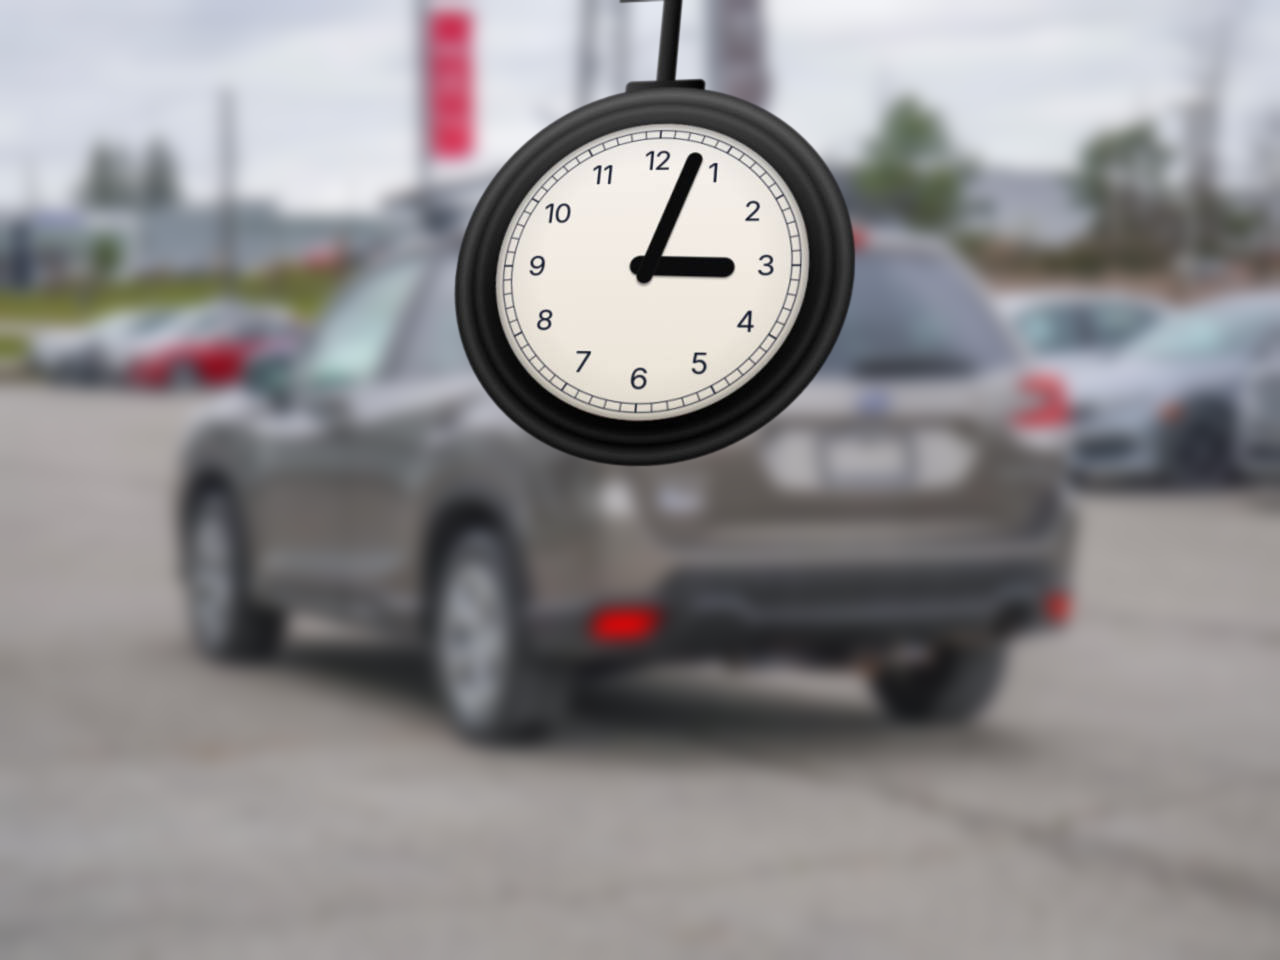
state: 3:03
